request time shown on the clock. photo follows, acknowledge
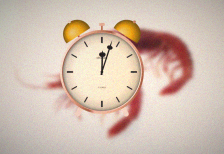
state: 12:03
